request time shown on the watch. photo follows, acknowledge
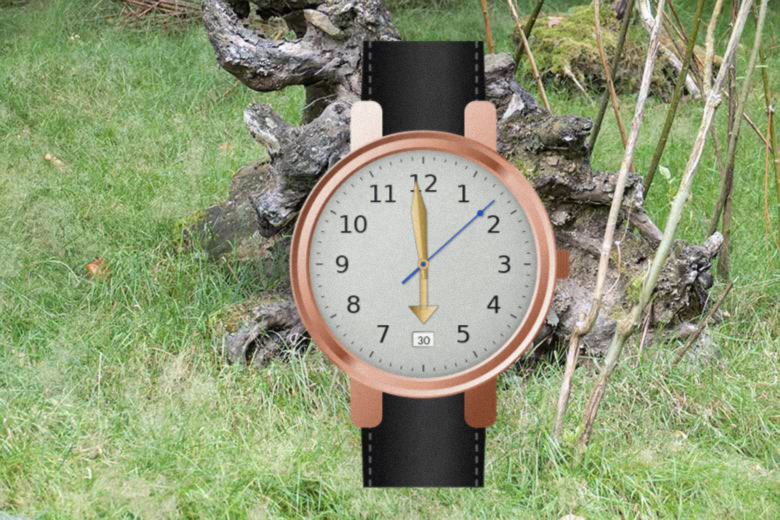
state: 5:59:08
